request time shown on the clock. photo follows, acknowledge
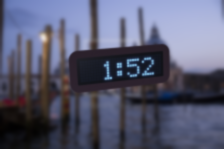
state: 1:52
